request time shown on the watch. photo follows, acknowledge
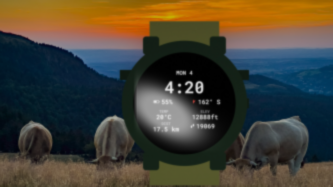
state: 4:20
